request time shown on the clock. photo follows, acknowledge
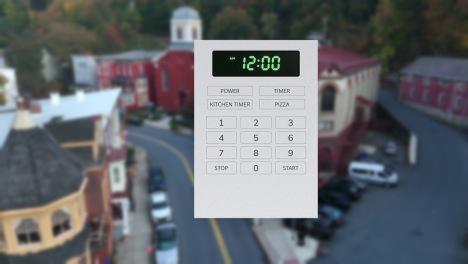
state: 12:00
